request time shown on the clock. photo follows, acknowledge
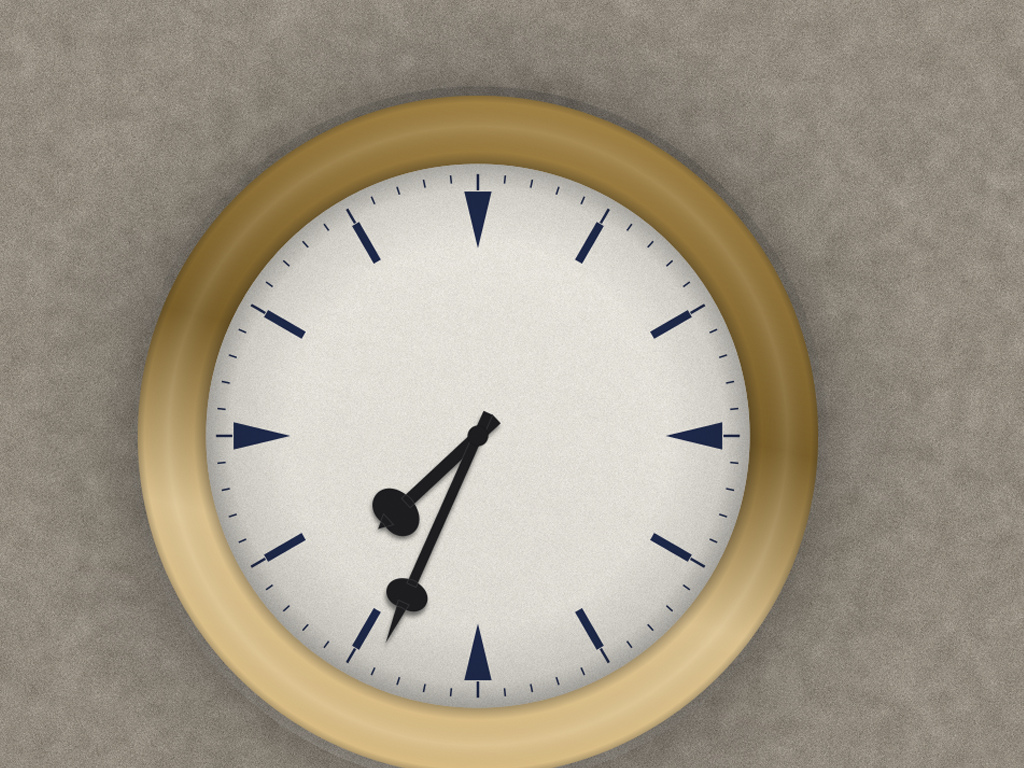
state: 7:34
